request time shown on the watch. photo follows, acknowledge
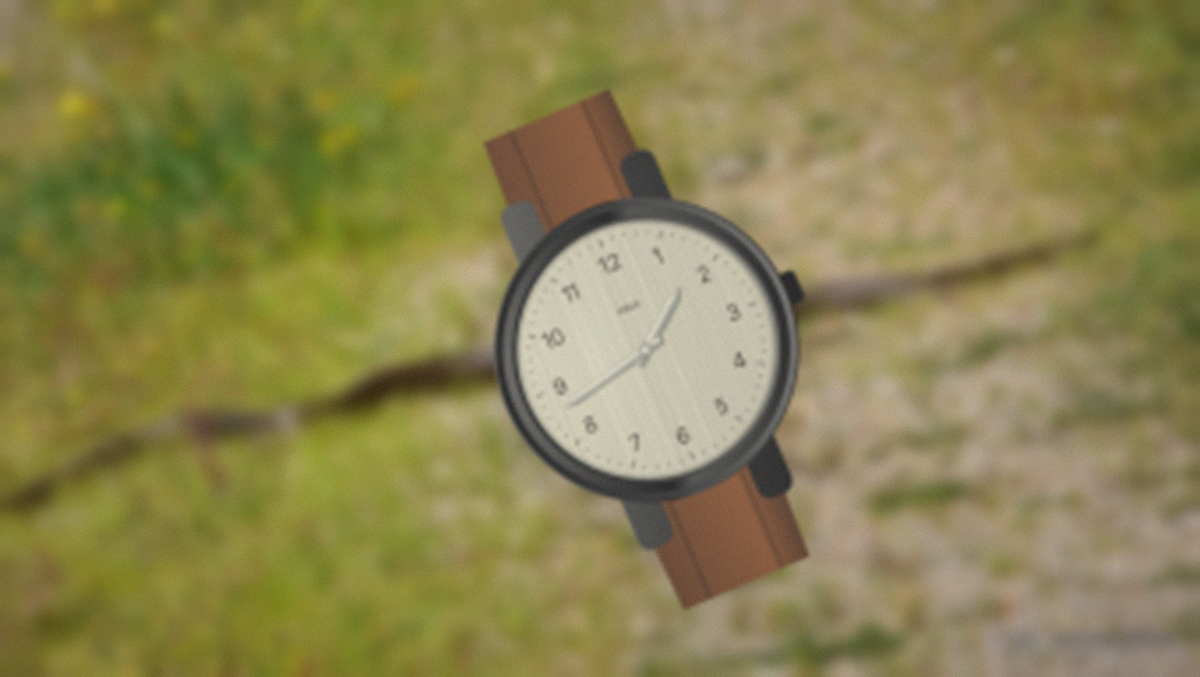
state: 1:43
